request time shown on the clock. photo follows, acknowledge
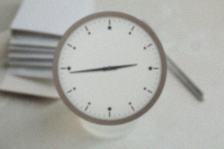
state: 2:44
